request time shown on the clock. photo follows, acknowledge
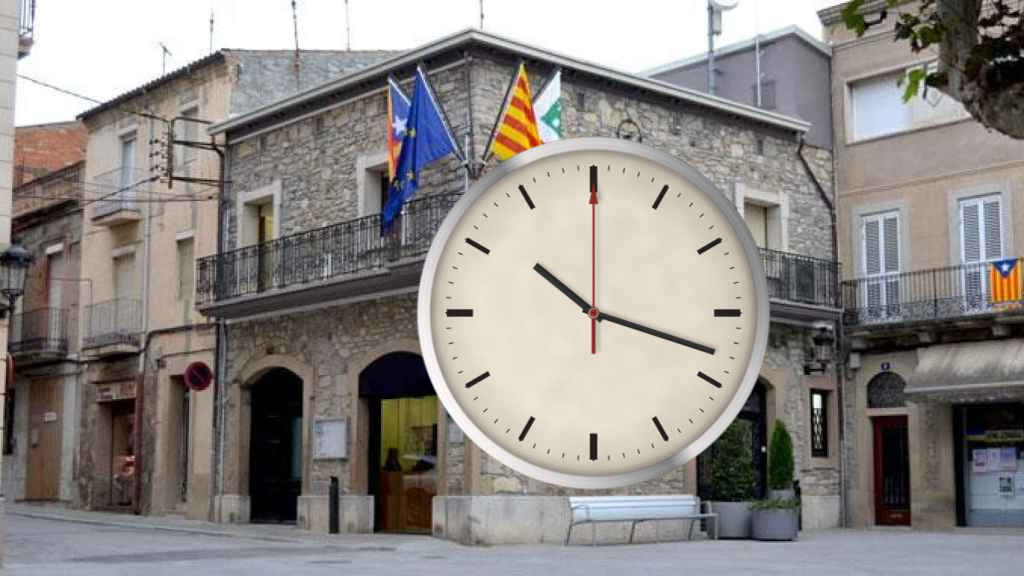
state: 10:18:00
